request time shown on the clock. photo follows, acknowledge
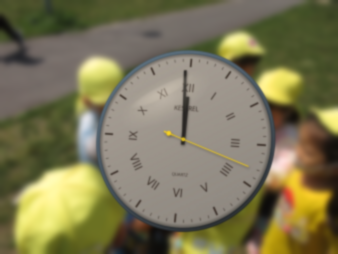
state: 11:59:18
